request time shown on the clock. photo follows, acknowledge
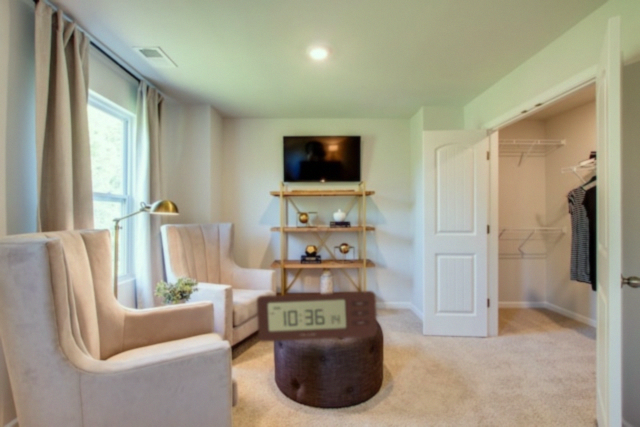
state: 10:36
